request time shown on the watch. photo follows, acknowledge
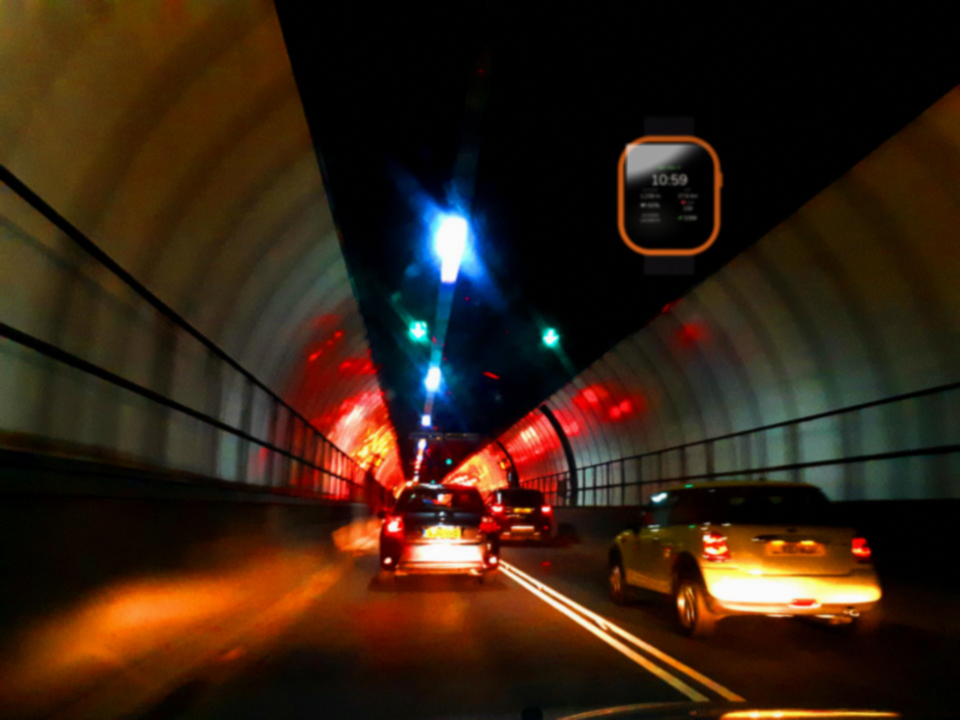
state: 10:59
